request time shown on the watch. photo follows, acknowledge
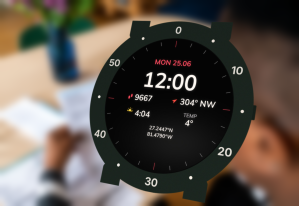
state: 12:00
